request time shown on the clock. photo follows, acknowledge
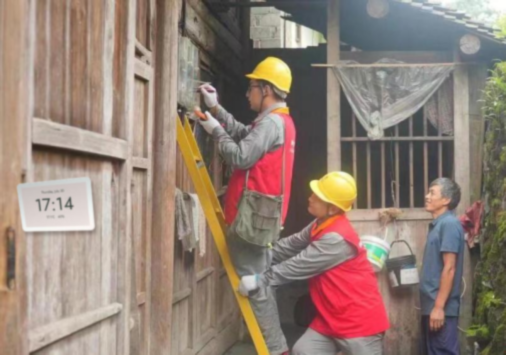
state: 17:14
